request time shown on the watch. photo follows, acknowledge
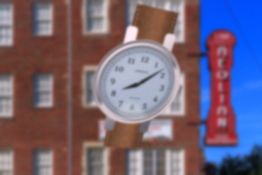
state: 8:08
